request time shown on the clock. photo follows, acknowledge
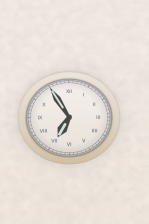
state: 6:55
